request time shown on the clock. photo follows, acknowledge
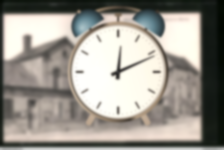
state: 12:11
